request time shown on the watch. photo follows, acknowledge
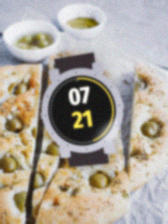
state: 7:21
